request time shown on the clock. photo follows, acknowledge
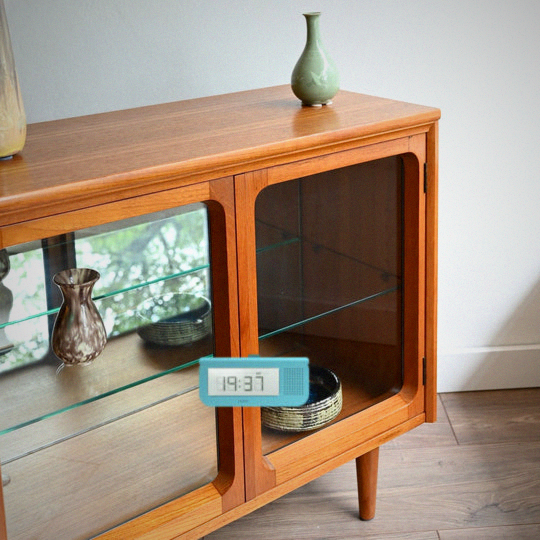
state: 19:37
